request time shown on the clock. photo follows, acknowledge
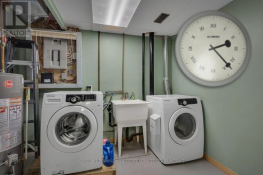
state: 2:23
